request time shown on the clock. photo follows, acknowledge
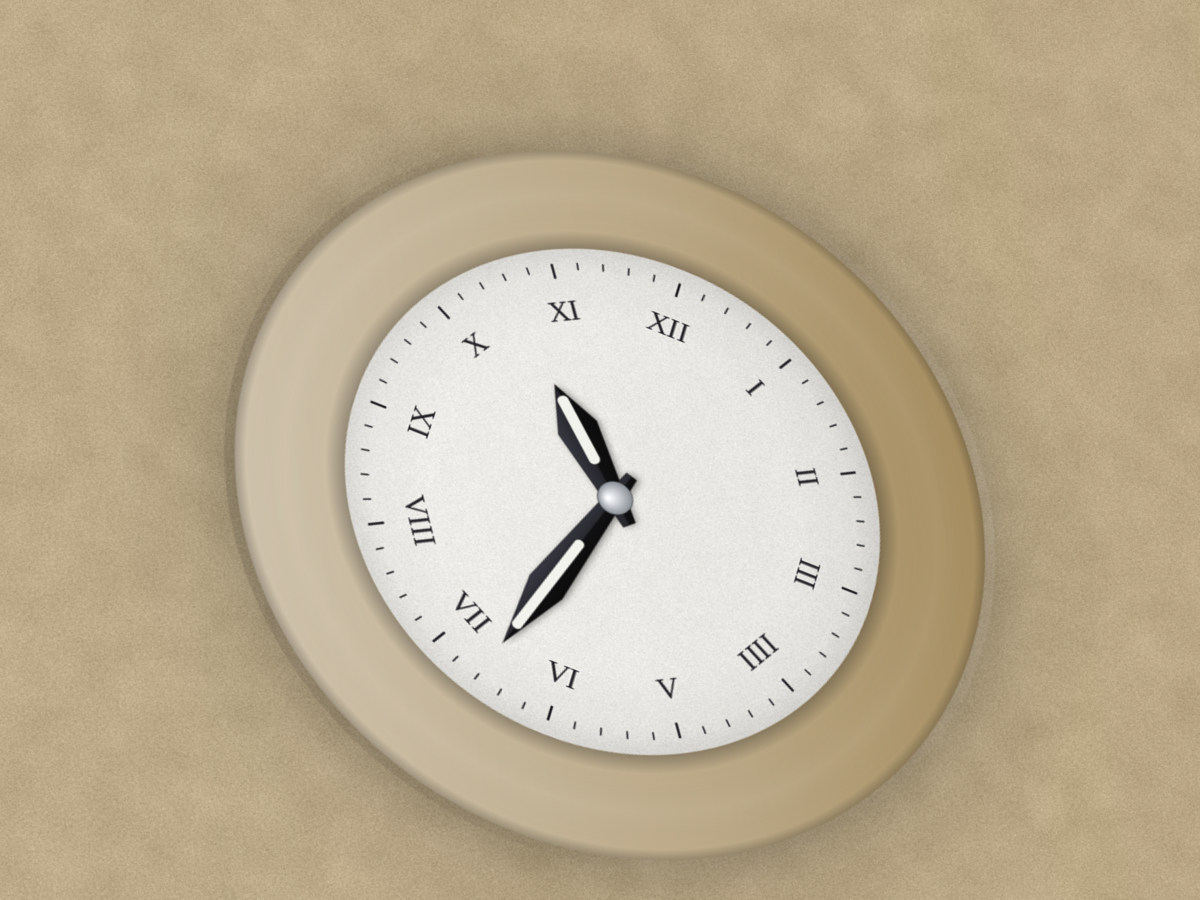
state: 10:33
